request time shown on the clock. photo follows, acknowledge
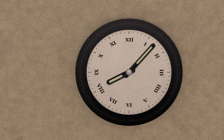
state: 8:07
